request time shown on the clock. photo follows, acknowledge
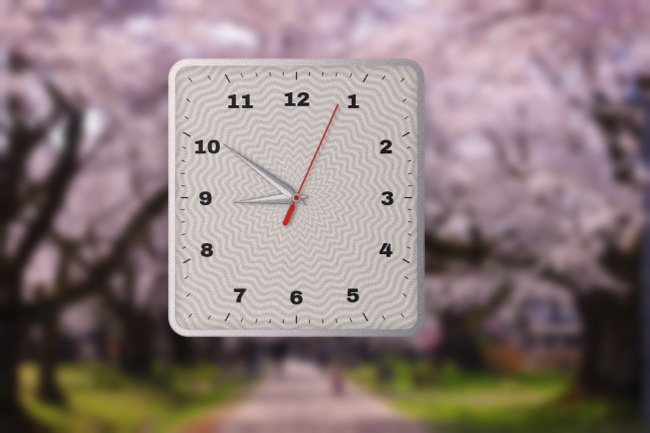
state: 8:51:04
